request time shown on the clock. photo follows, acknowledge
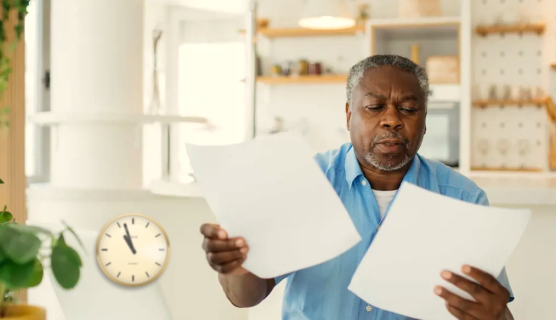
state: 10:57
